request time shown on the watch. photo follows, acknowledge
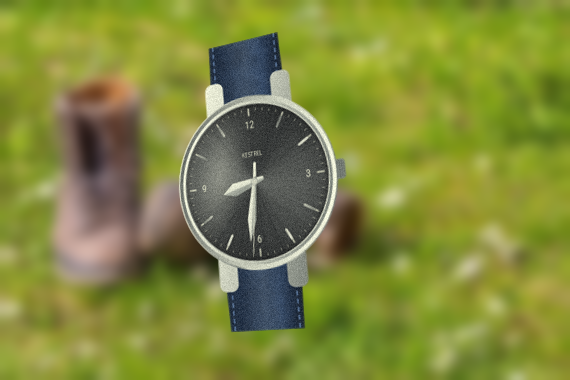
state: 8:31:31
